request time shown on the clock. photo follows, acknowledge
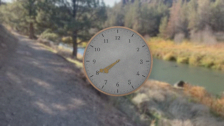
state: 7:40
